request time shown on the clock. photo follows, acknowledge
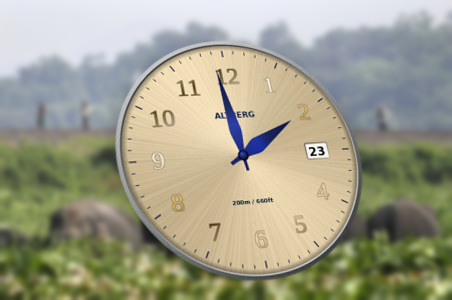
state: 1:59
